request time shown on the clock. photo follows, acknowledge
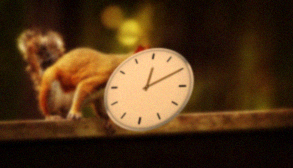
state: 12:10
